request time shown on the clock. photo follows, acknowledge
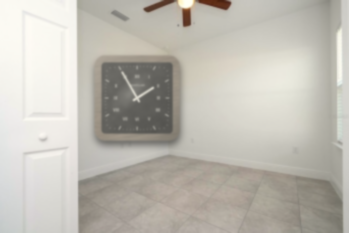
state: 1:55
